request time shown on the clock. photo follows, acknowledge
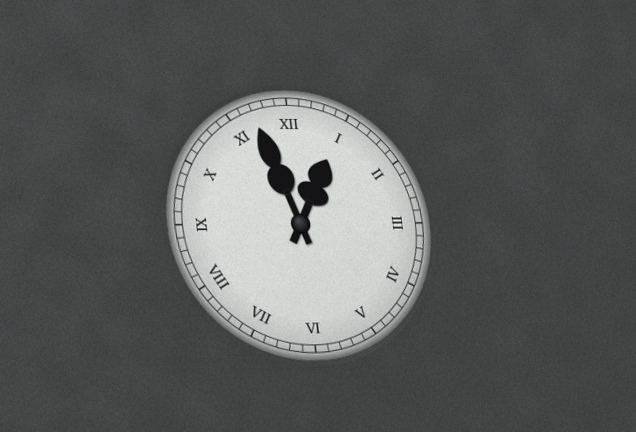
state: 12:57
